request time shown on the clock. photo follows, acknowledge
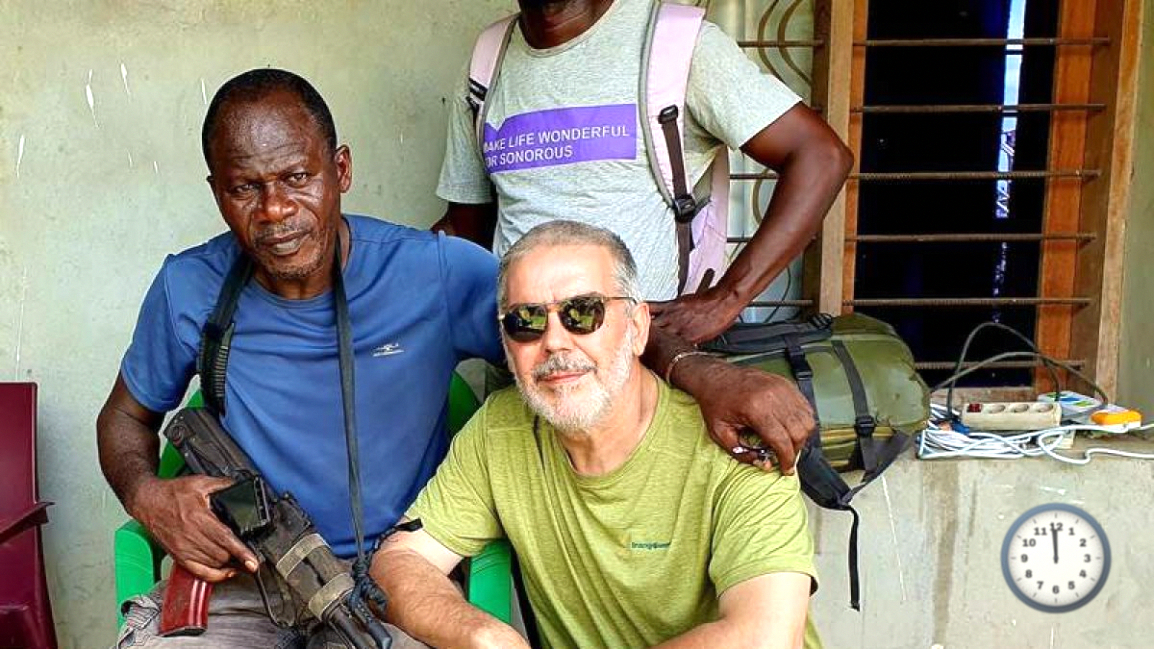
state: 11:59
